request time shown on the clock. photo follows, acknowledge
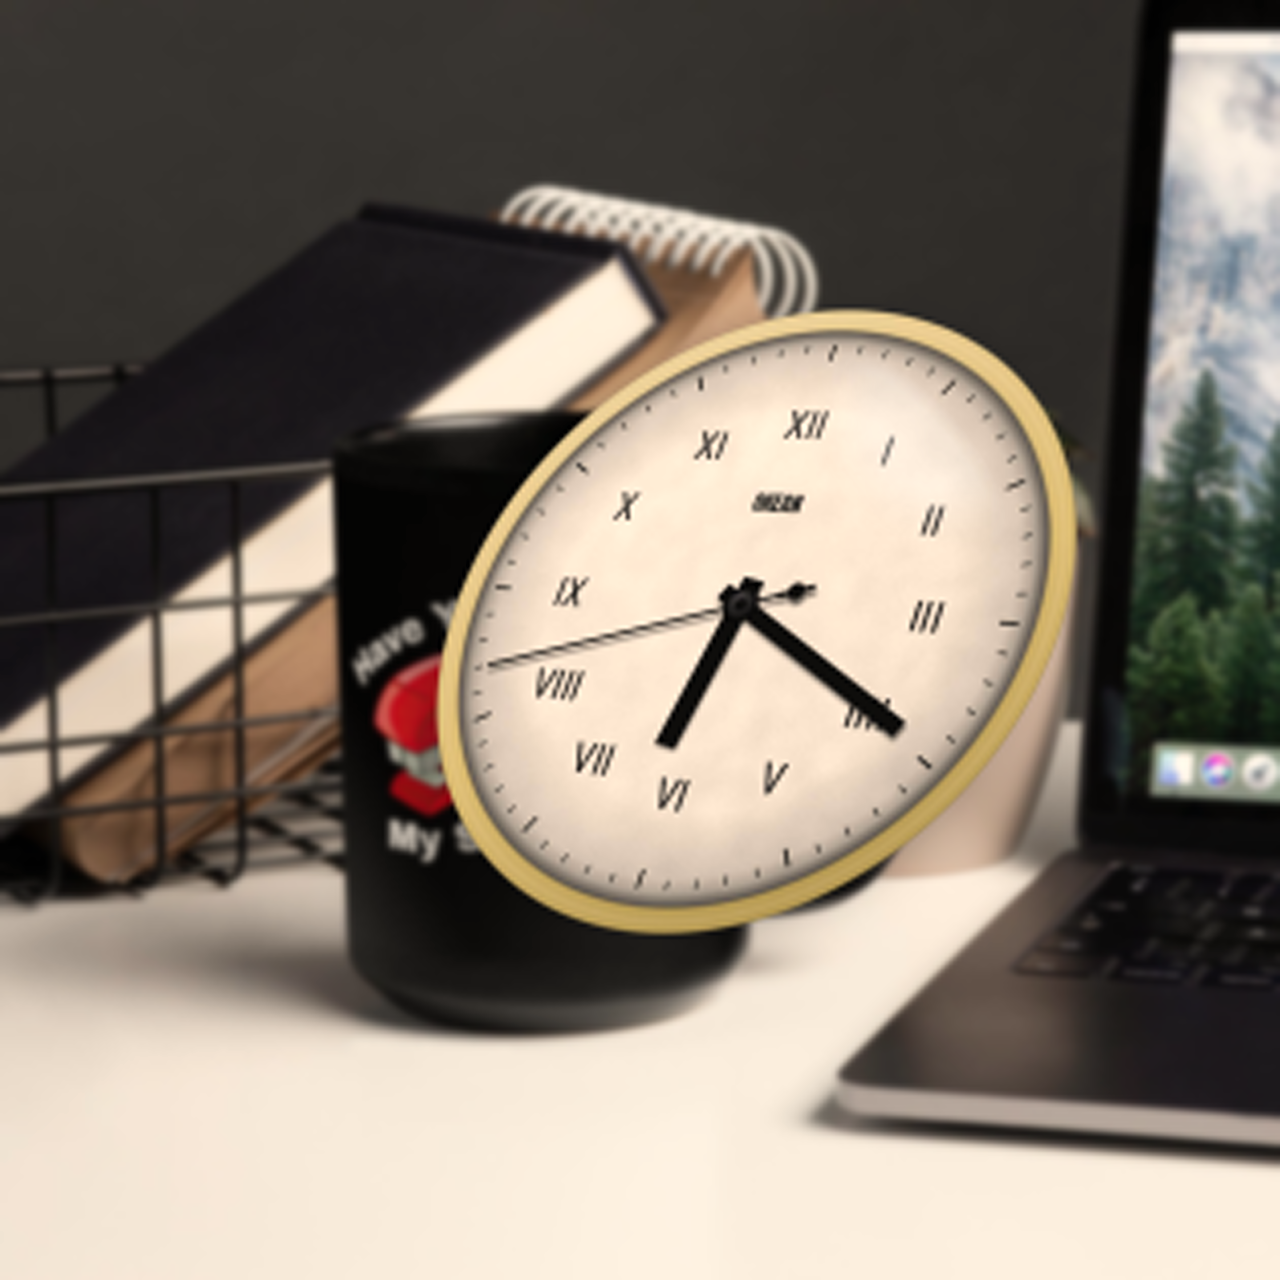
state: 6:19:42
